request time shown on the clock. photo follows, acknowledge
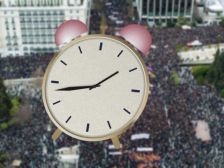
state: 1:43
